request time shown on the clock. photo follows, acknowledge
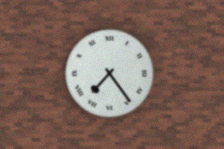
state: 7:24
